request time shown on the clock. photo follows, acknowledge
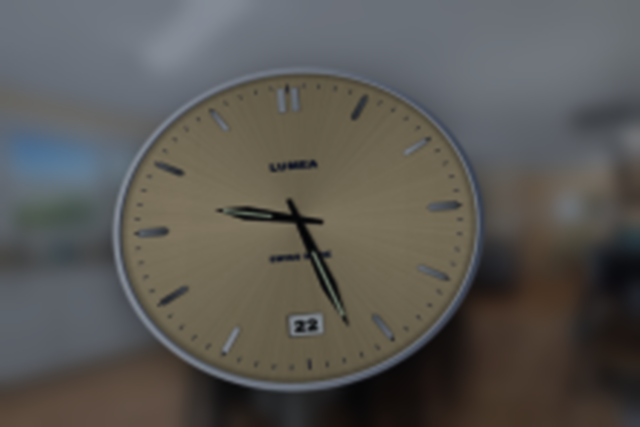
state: 9:27
